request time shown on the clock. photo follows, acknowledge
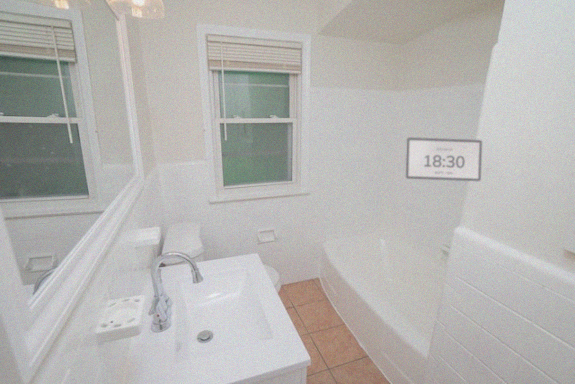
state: 18:30
